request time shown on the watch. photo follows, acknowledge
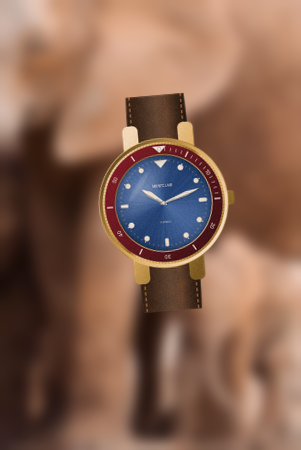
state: 10:12
